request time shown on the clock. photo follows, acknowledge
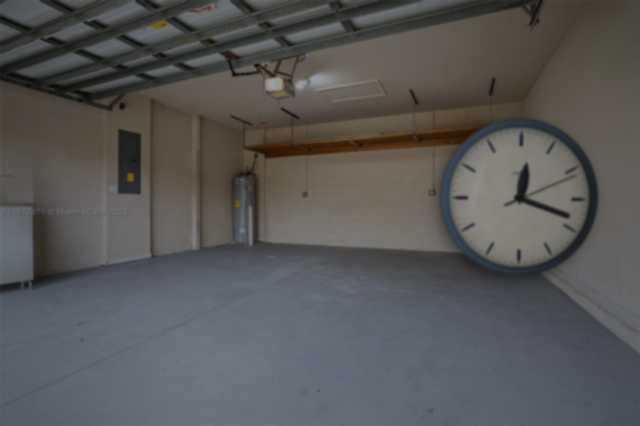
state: 12:18:11
